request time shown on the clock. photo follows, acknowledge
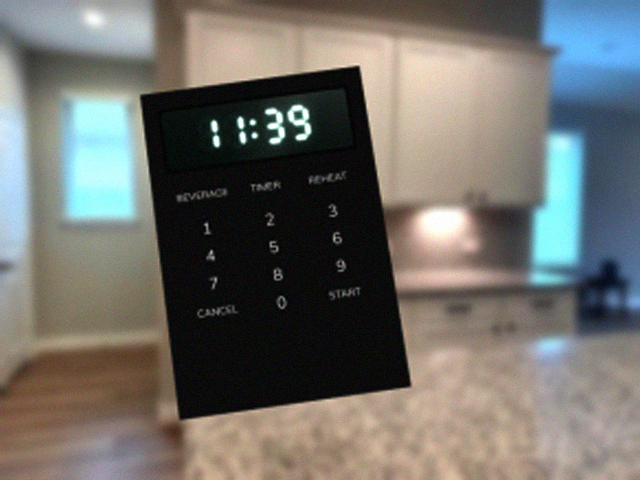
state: 11:39
